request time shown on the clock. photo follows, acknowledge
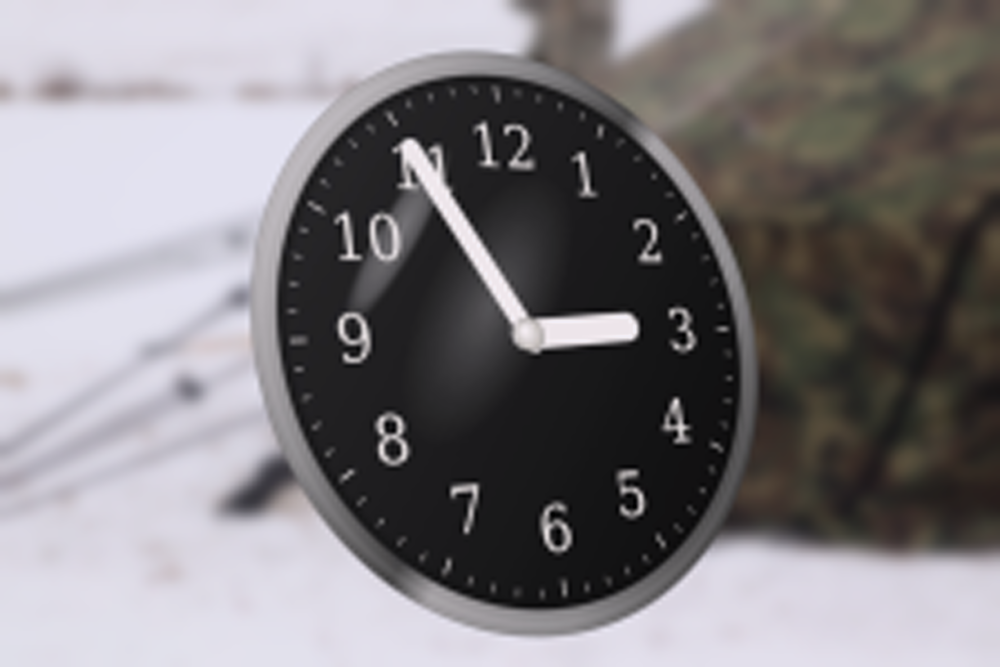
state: 2:55
